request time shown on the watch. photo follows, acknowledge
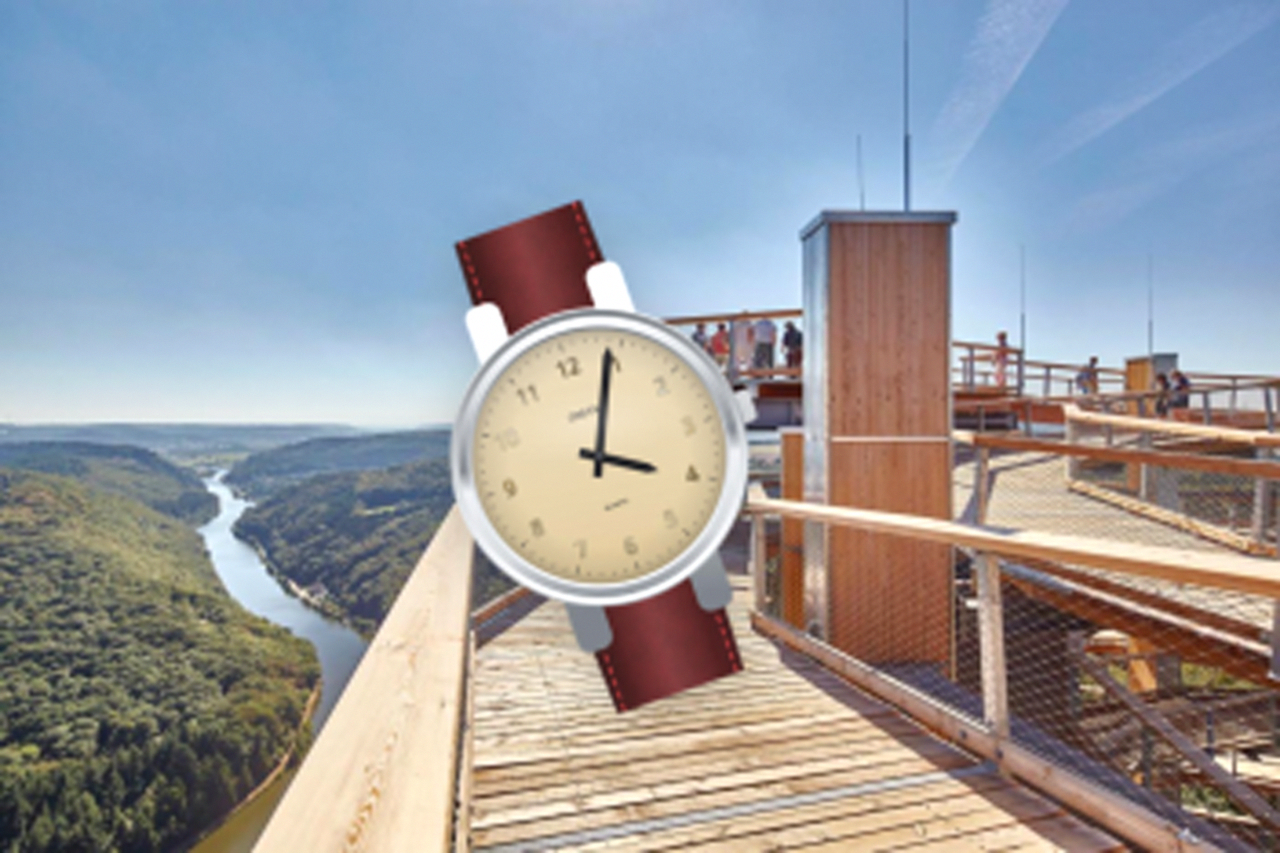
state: 4:04
